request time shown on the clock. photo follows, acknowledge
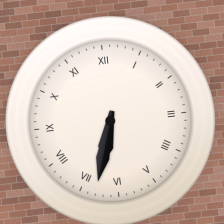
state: 6:33
